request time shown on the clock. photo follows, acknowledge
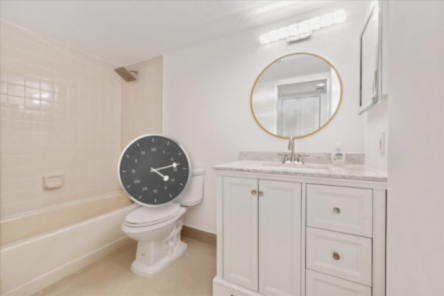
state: 4:13
